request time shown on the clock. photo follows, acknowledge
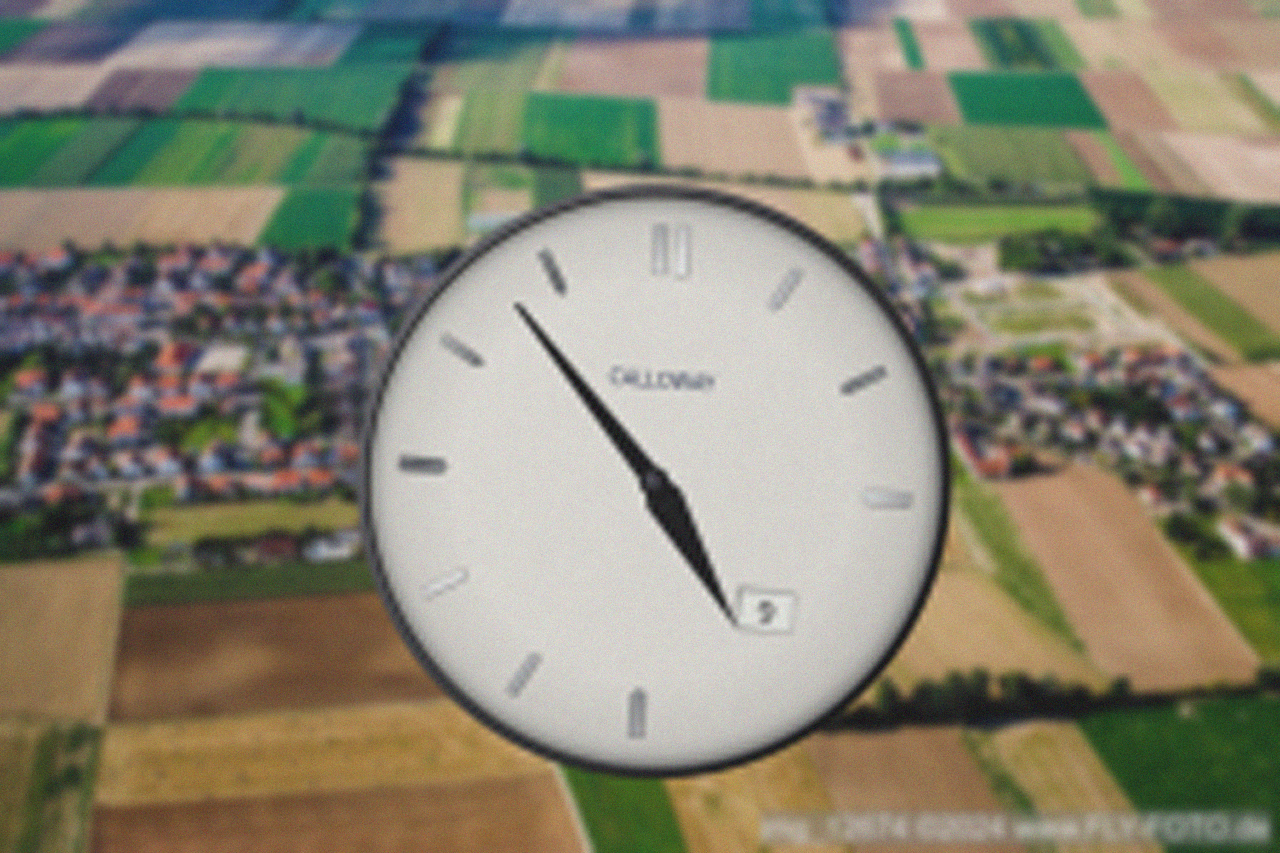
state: 4:53
